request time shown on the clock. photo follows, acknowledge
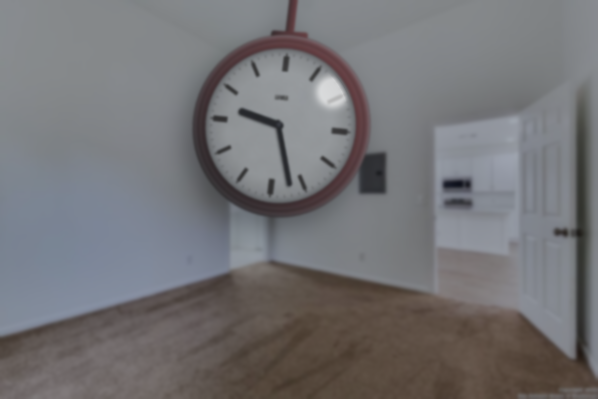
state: 9:27
